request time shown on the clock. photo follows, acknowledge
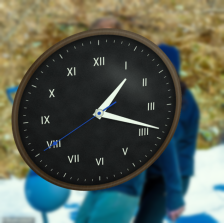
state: 1:18:40
